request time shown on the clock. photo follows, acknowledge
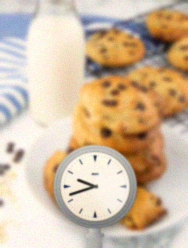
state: 9:42
